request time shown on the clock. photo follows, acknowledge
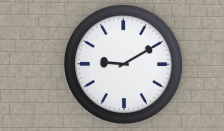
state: 9:10
